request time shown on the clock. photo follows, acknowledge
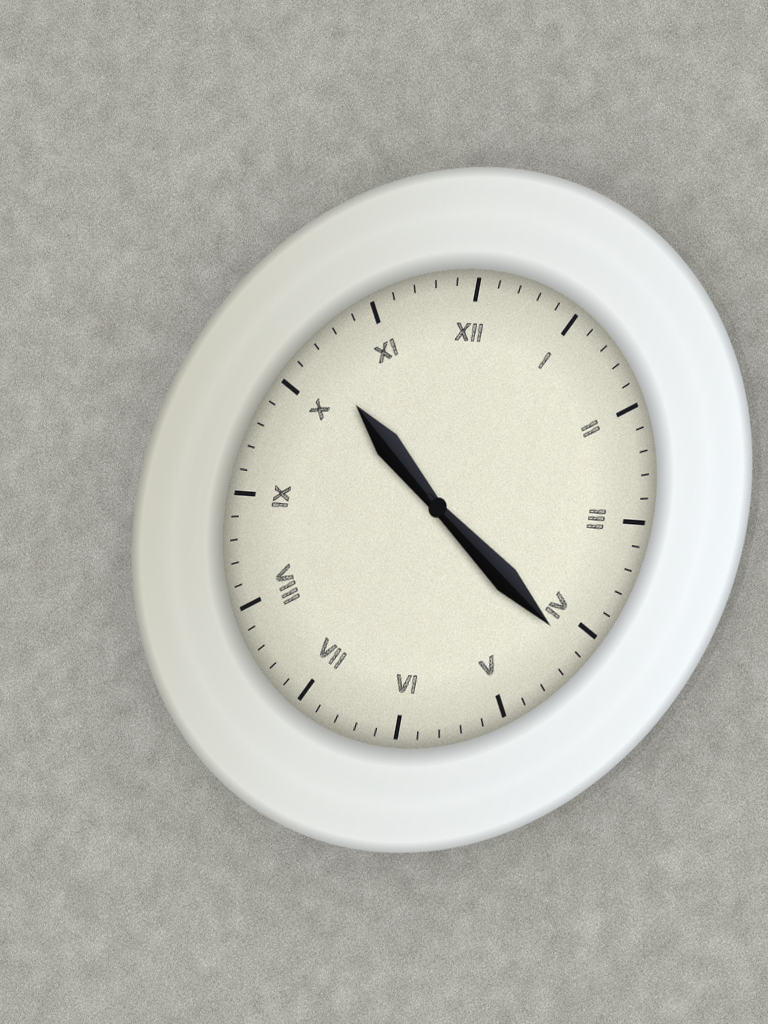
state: 10:21
